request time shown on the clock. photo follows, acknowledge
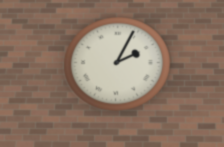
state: 2:04
